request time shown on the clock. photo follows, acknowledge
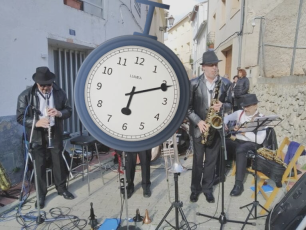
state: 6:11
